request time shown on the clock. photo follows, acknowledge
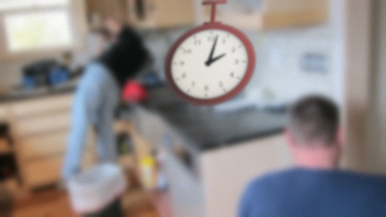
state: 2:02
